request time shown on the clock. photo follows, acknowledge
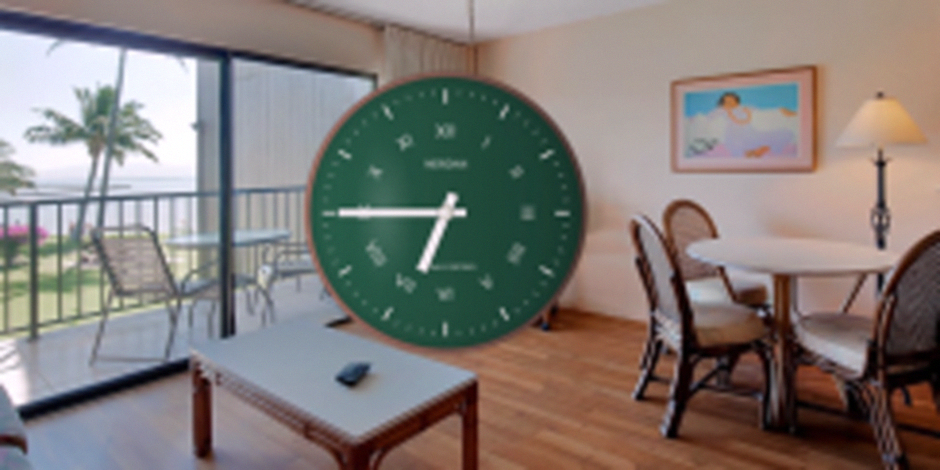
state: 6:45
